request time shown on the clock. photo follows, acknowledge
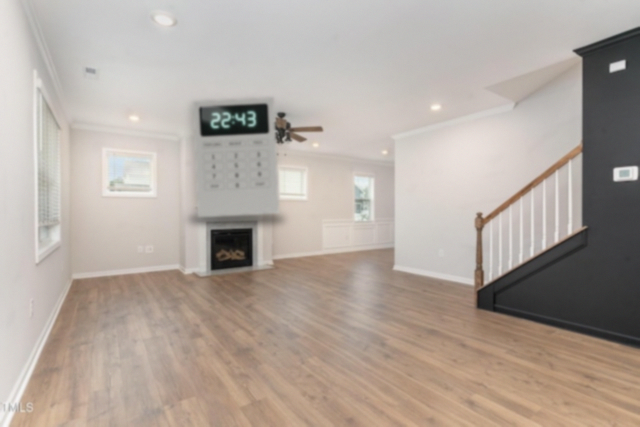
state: 22:43
